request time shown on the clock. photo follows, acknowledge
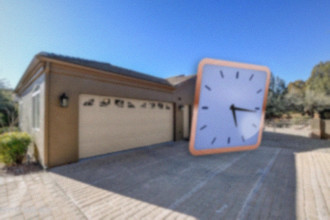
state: 5:16
